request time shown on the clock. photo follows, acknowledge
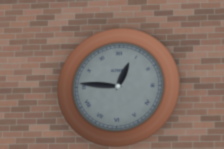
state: 12:46
